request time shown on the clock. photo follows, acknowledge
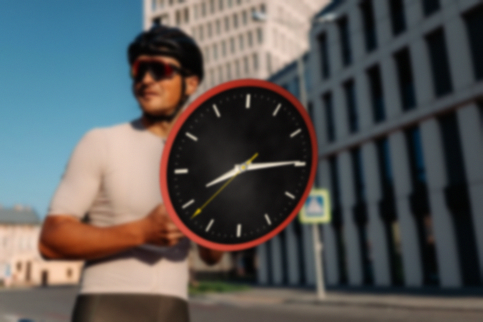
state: 8:14:38
